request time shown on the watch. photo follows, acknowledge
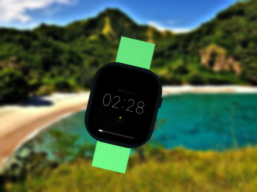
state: 2:28
